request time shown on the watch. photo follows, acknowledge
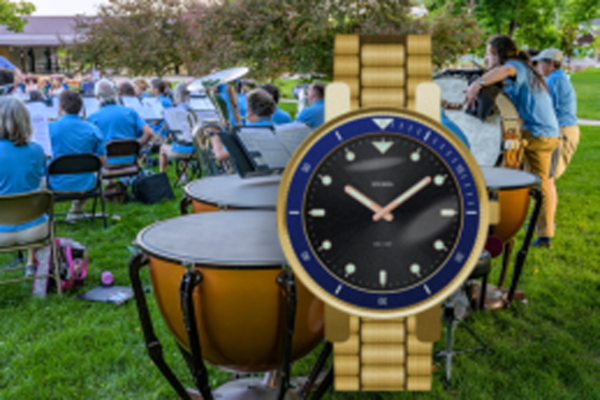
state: 10:09
